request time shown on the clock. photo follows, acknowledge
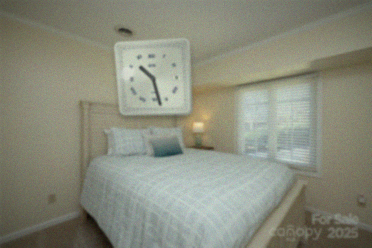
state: 10:28
